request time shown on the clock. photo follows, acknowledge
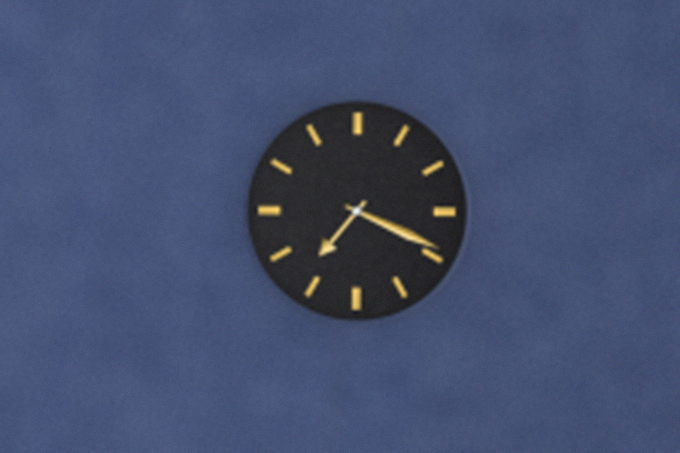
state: 7:19
